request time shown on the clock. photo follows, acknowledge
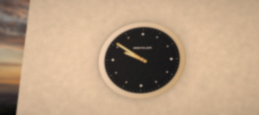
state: 9:51
